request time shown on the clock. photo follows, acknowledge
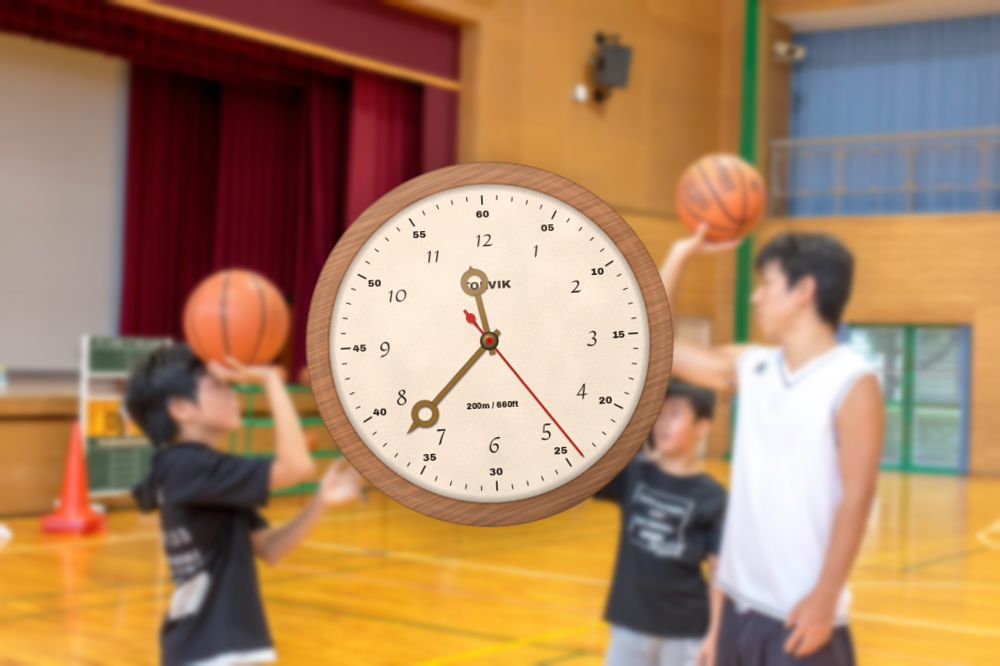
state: 11:37:24
